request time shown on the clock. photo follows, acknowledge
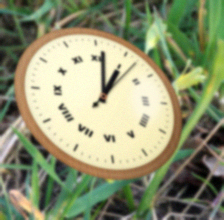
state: 1:01:07
